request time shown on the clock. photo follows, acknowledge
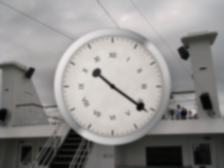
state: 10:21
